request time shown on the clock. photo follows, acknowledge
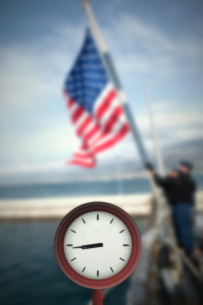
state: 8:44
